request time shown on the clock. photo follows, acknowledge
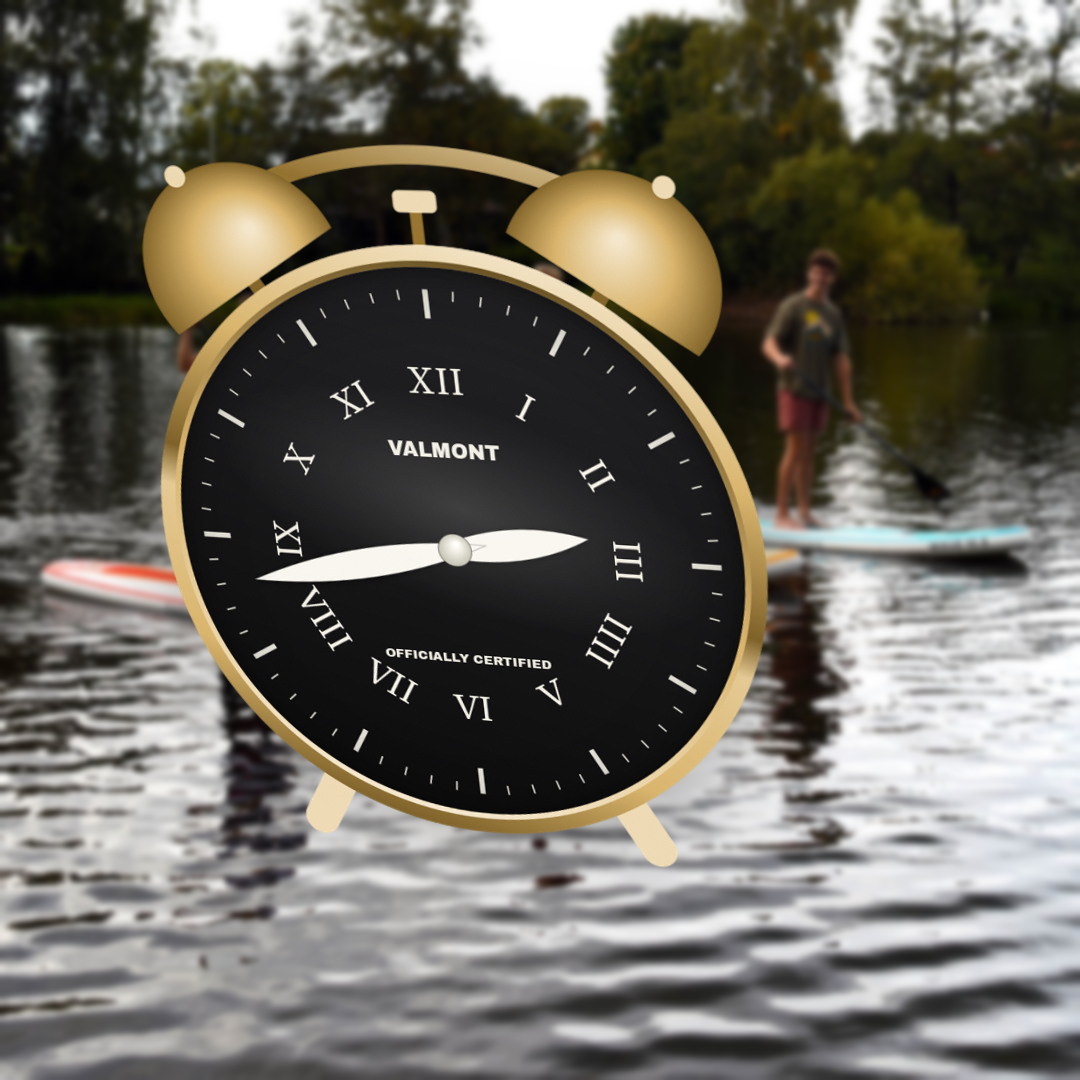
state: 2:43
